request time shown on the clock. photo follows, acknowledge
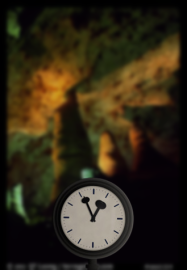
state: 12:56
